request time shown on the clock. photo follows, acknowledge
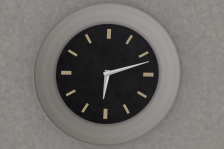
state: 6:12
